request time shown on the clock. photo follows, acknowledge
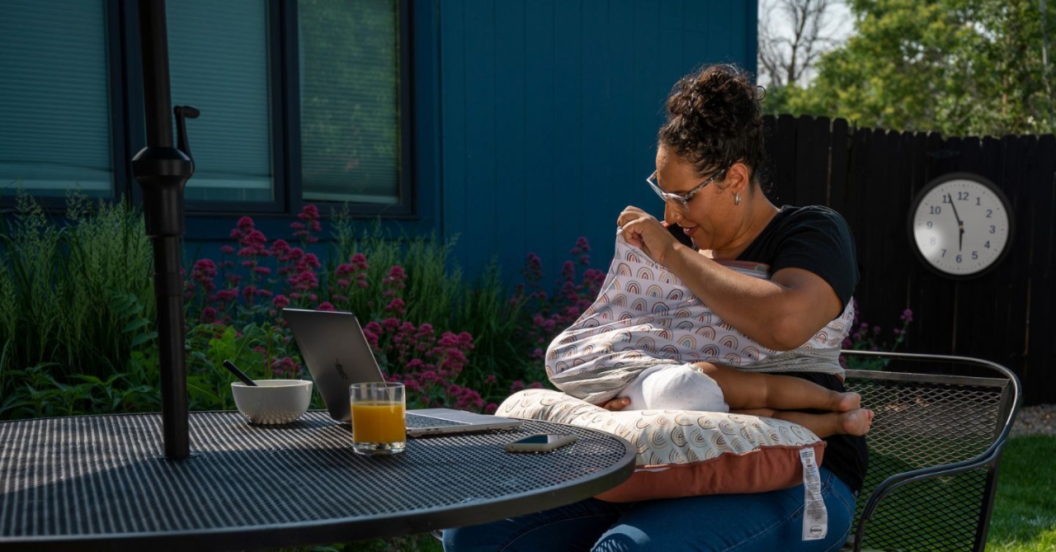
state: 5:56
